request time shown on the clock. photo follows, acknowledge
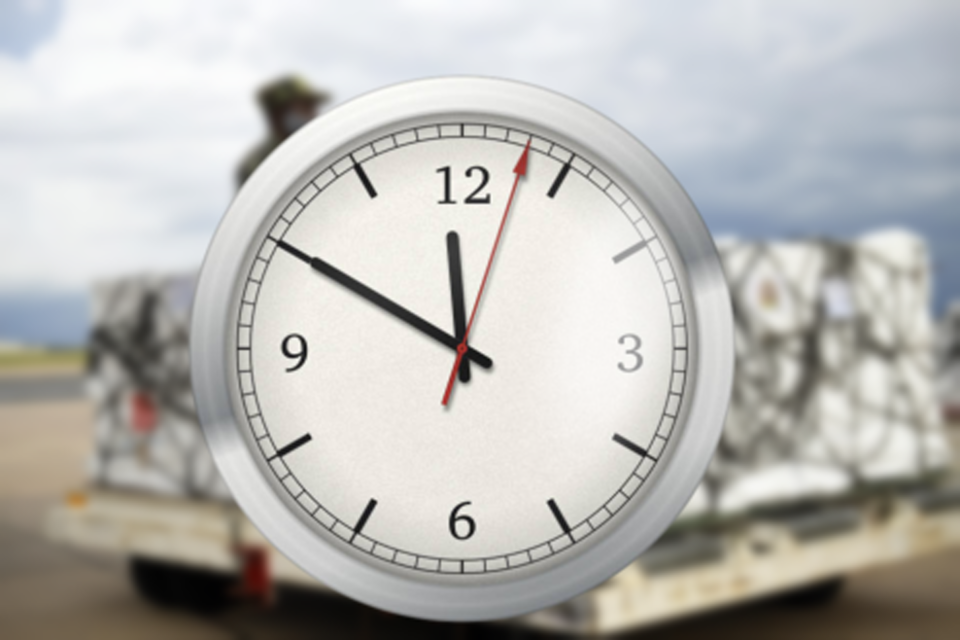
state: 11:50:03
